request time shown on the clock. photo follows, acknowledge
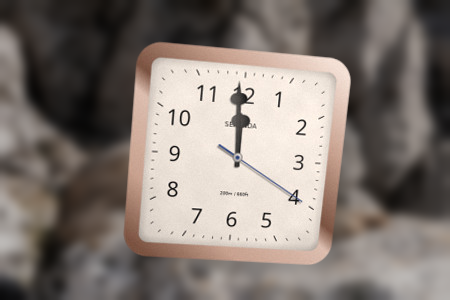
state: 11:59:20
